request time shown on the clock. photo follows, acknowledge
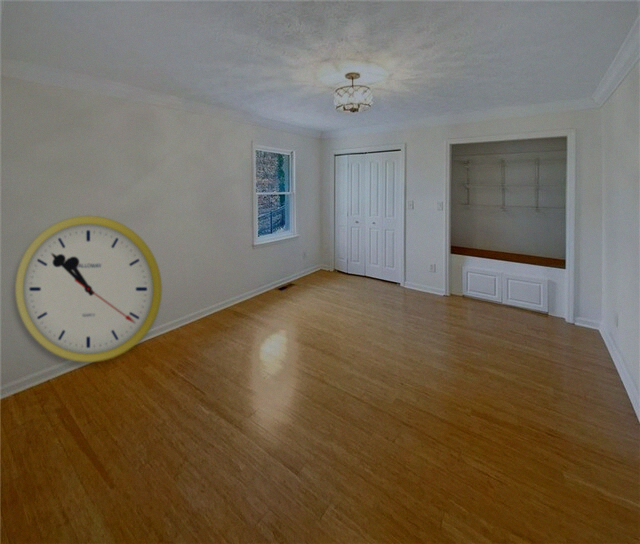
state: 10:52:21
